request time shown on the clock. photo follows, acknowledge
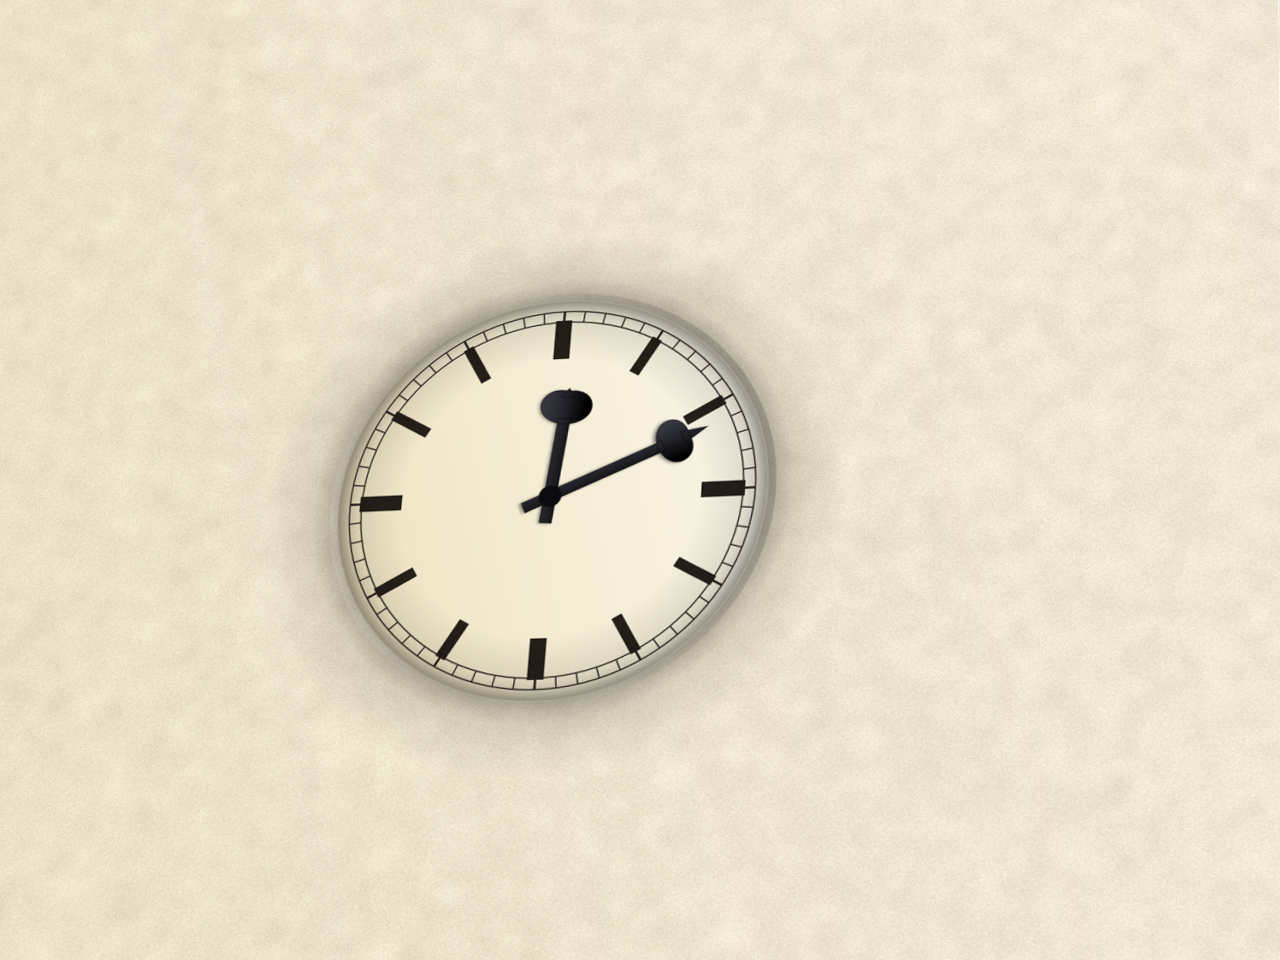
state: 12:11
